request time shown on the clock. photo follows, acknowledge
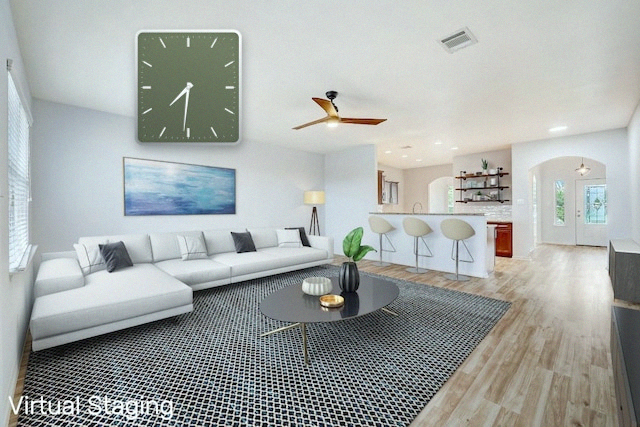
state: 7:31
